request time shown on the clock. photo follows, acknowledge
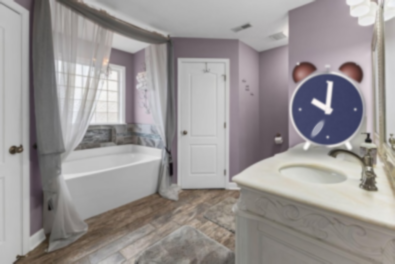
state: 10:01
